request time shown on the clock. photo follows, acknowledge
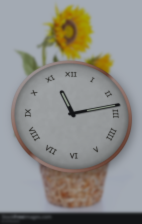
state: 11:13
